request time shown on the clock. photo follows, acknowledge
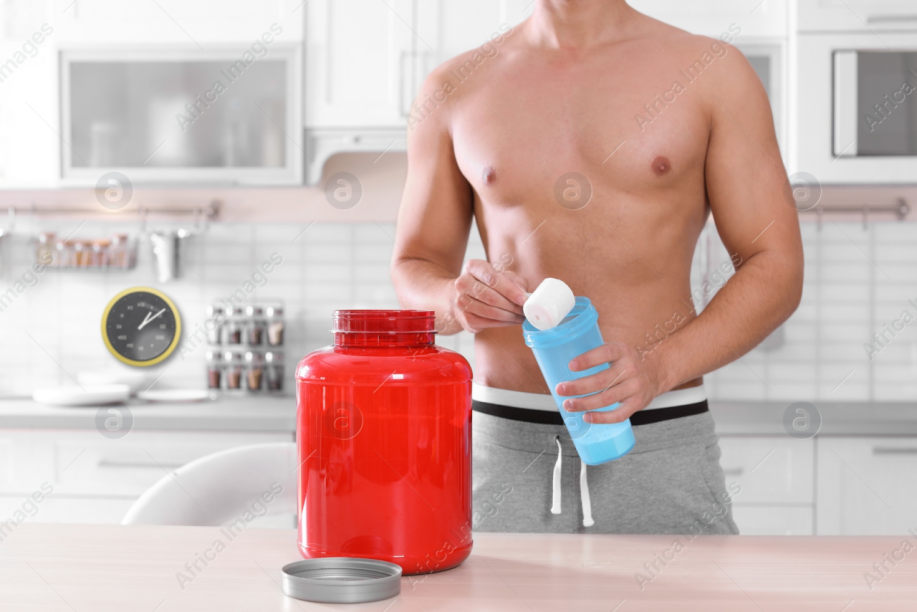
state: 1:09
